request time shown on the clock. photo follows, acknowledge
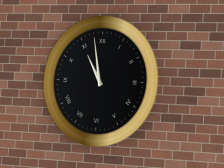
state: 10:58
